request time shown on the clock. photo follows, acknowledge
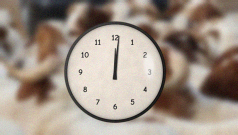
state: 12:01
